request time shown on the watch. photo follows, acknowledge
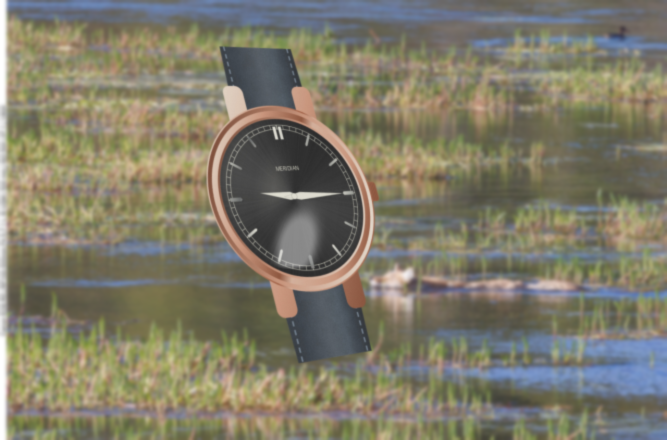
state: 9:15
